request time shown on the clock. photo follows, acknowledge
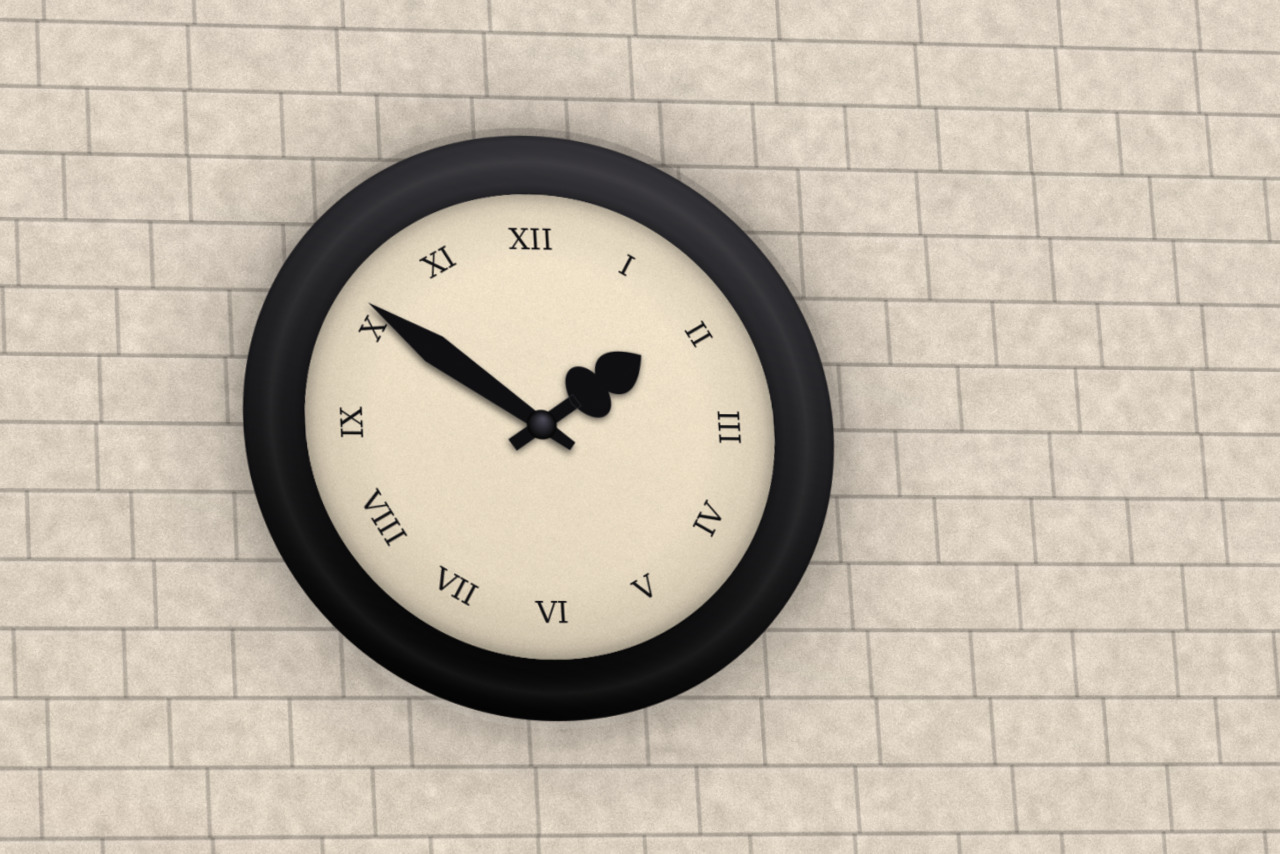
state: 1:51
